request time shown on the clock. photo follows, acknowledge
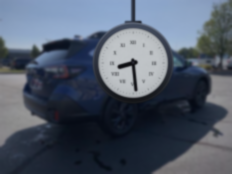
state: 8:29
